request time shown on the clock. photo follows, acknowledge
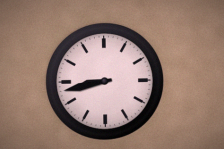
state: 8:43
